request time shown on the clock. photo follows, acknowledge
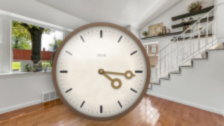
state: 4:16
